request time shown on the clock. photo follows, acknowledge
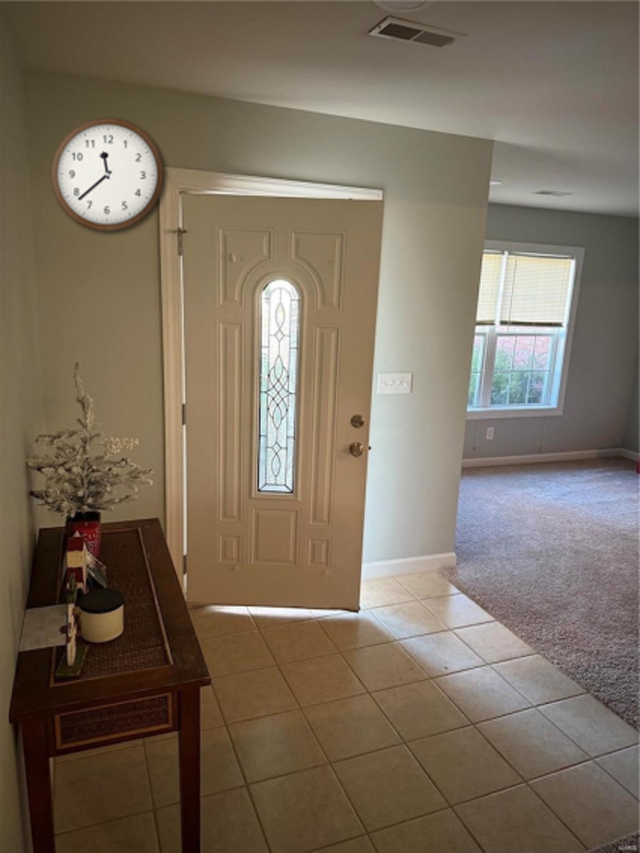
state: 11:38
